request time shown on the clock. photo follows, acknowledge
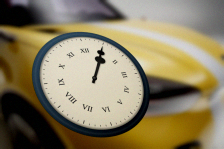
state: 1:05
